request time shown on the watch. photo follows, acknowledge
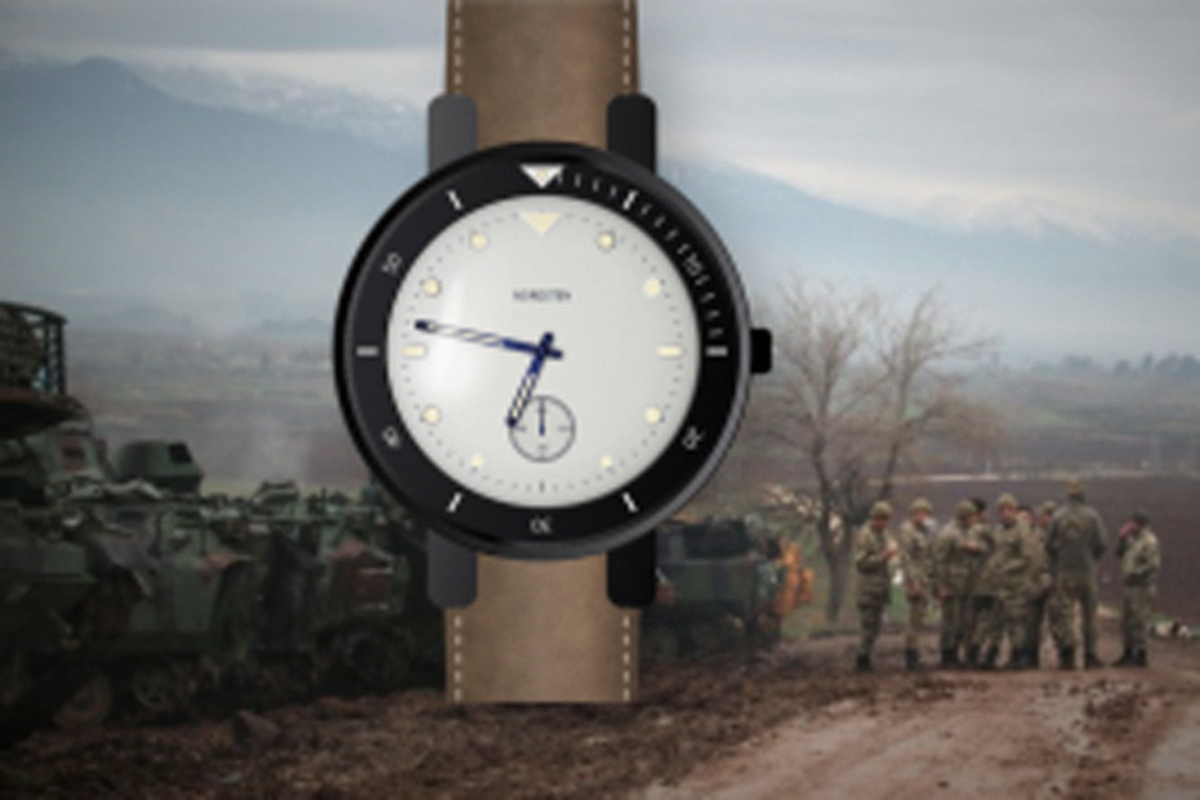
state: 6:47
